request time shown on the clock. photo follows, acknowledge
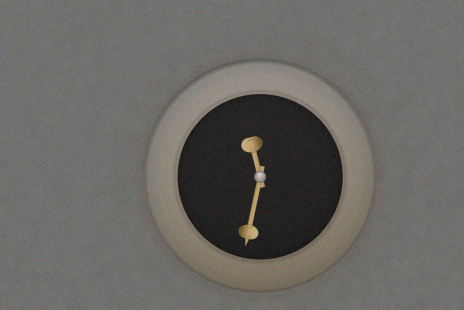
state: 11:32
